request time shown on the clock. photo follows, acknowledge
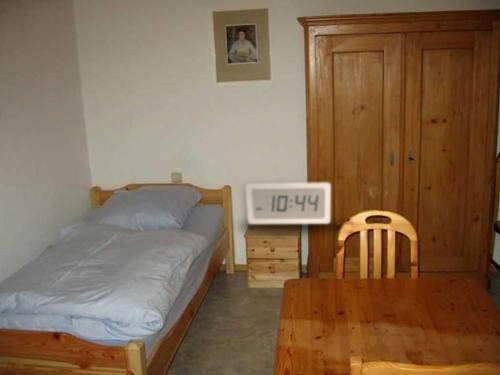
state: 10:44
